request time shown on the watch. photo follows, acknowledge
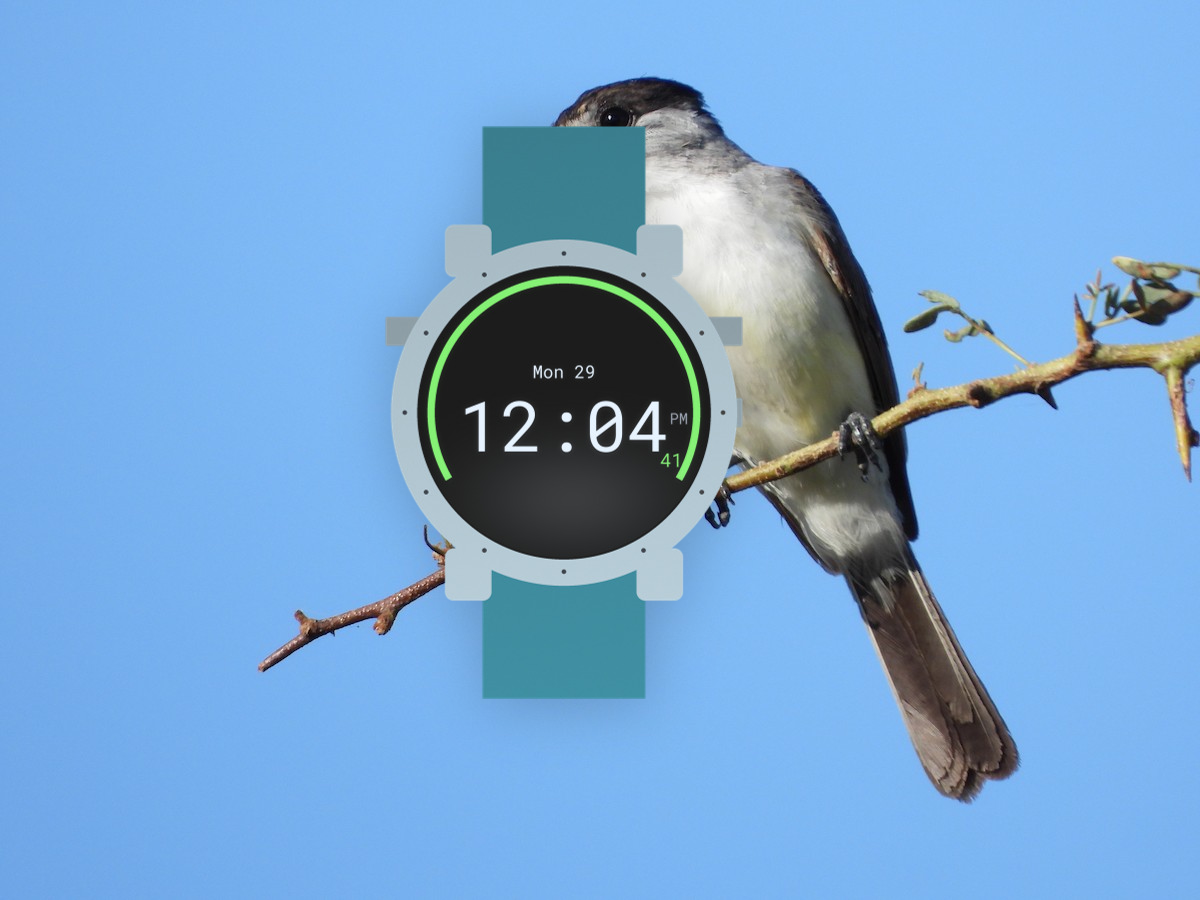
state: 12:04:41
